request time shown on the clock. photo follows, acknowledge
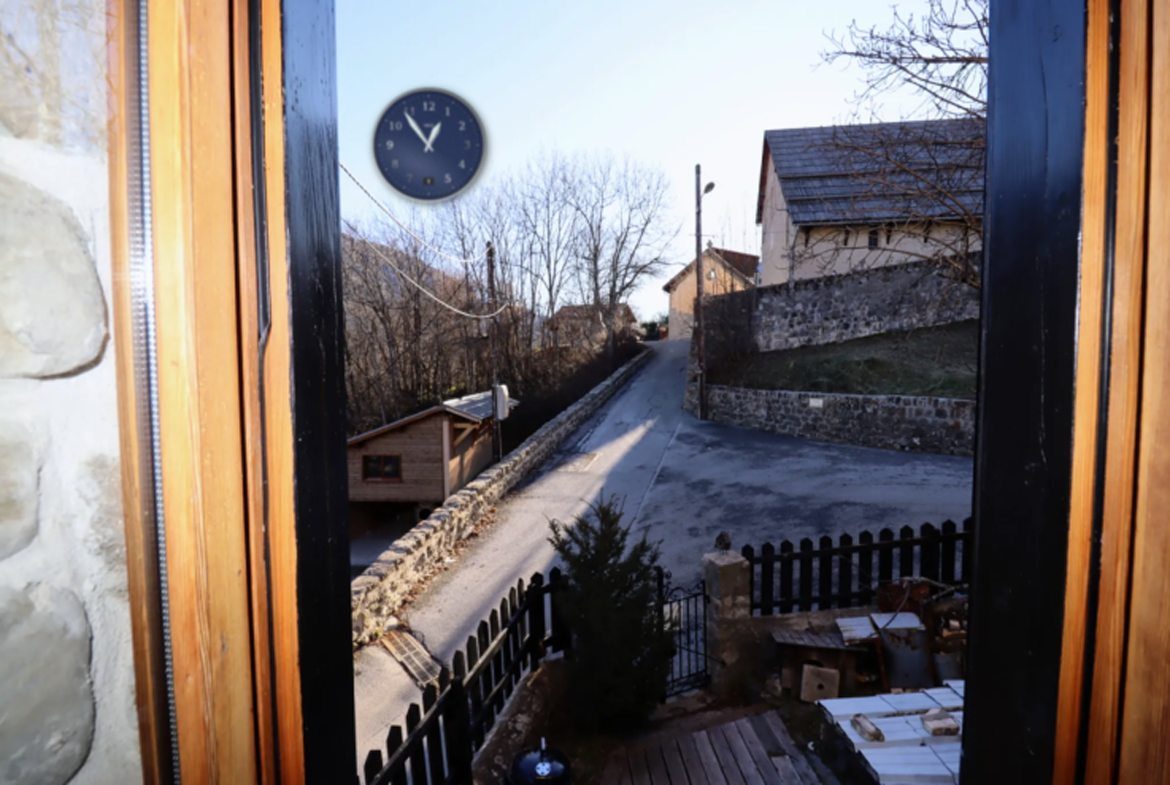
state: 12:54
